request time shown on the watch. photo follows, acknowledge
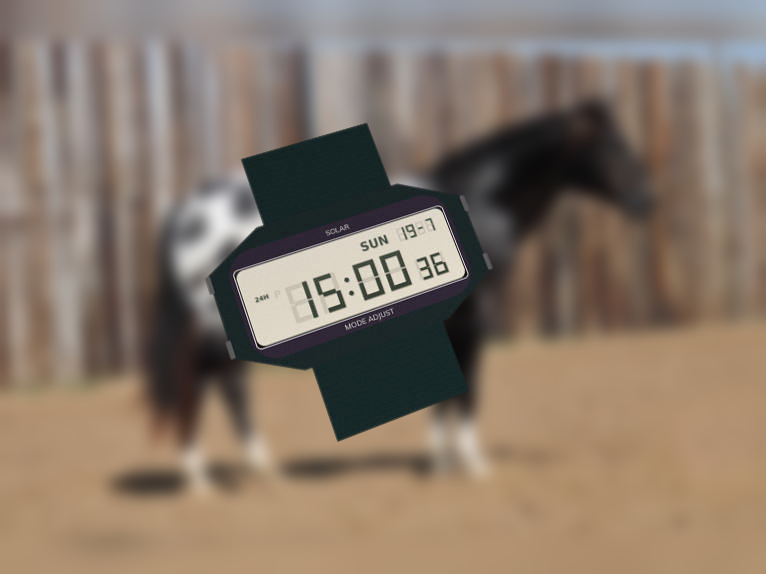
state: 15:00:36
